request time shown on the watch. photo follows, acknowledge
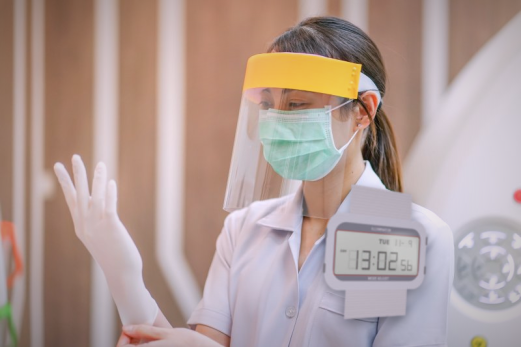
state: 13:02:56
